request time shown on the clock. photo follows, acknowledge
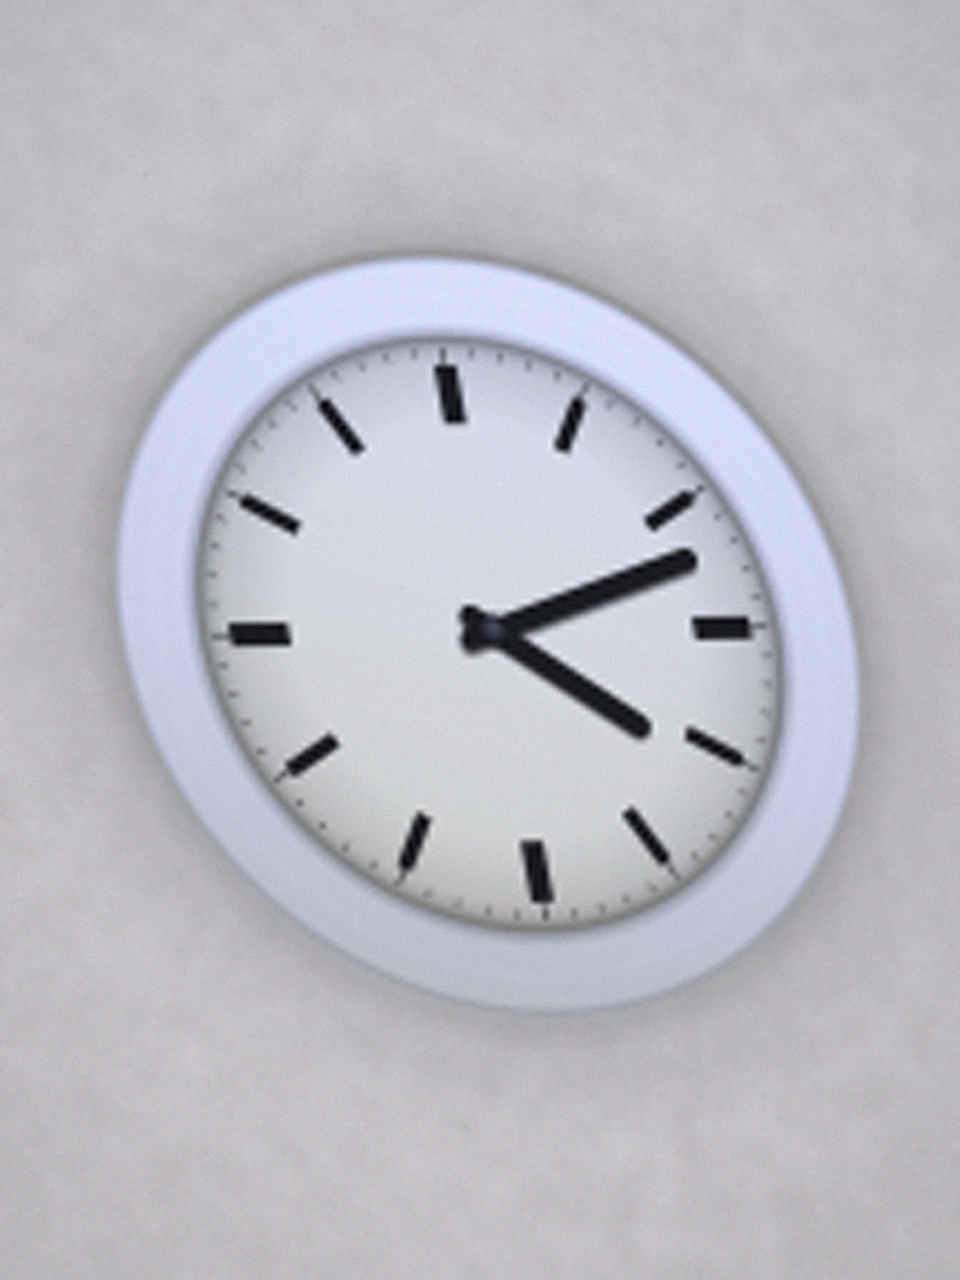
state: 4:12
